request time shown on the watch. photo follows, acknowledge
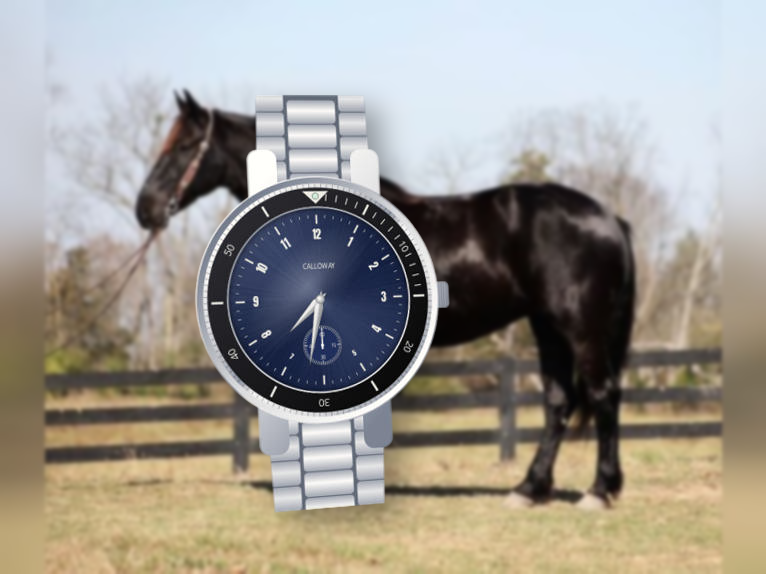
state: 7:32
